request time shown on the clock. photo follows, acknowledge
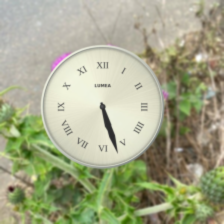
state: 5:27
